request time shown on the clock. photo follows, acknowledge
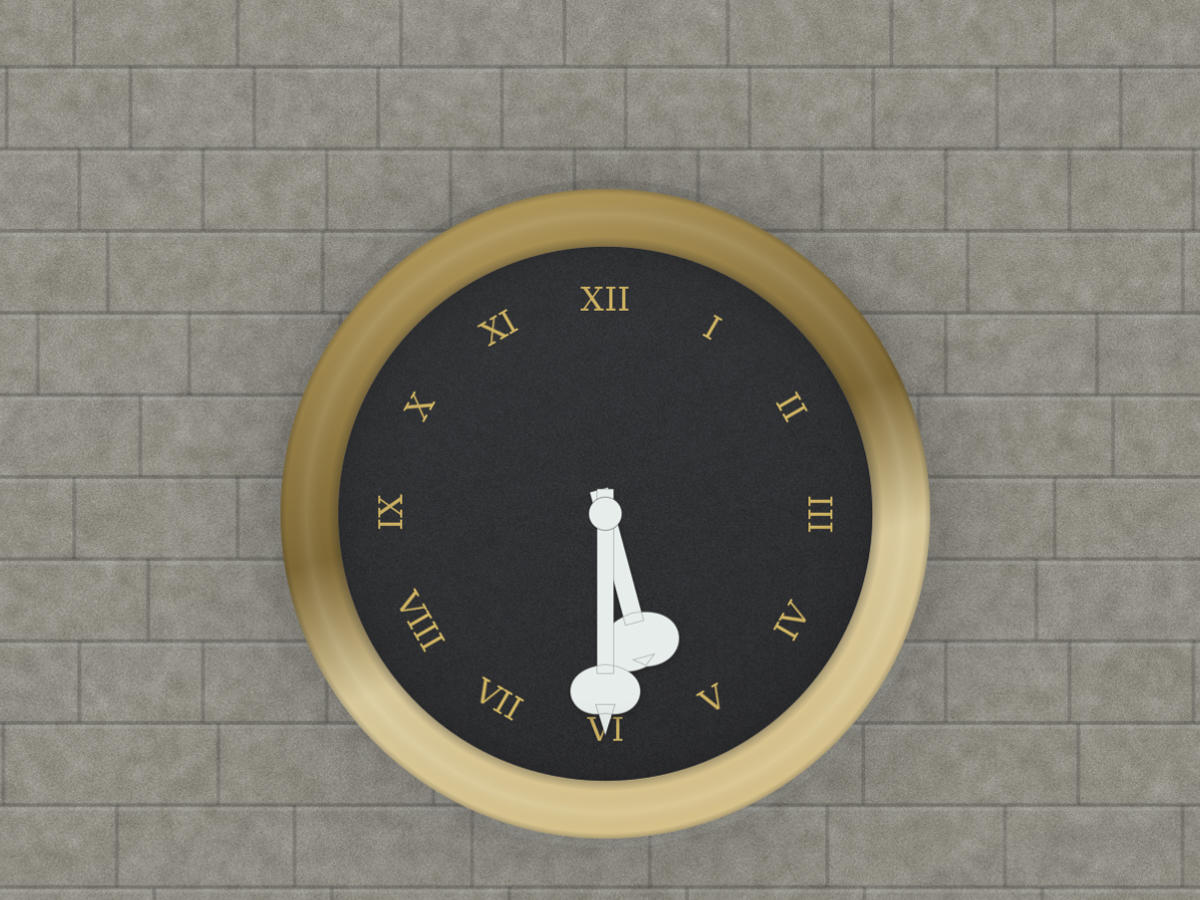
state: 5:30
